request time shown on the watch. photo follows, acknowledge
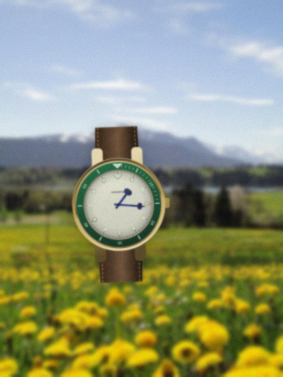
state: 1:16
